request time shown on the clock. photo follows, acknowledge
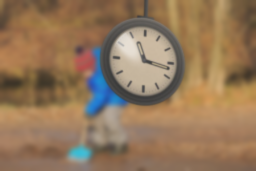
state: 11:17
